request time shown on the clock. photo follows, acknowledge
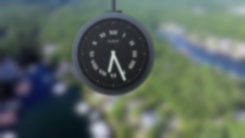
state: 6:26
